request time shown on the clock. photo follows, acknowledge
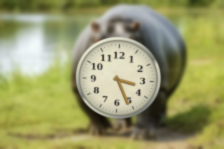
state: 3:26
